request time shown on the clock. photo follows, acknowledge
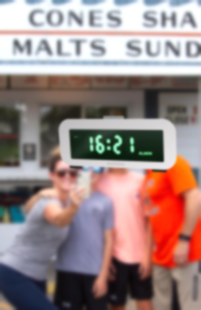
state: 16:21
